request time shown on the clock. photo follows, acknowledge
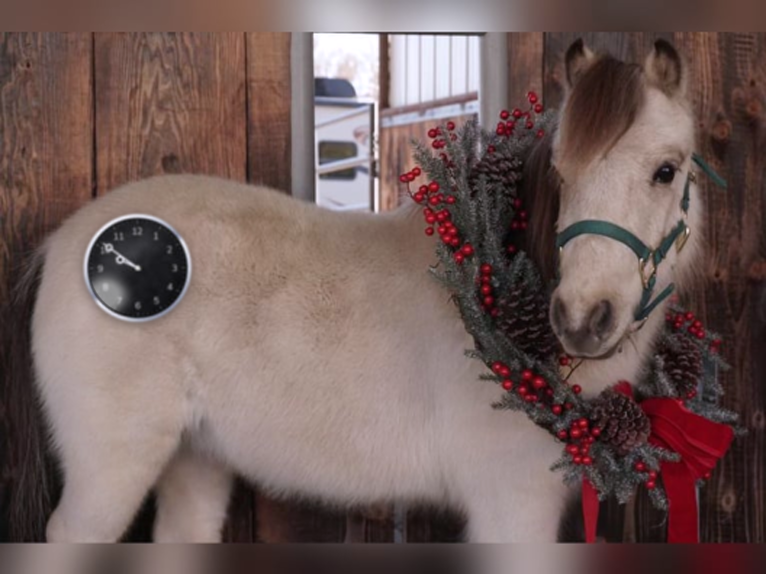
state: 9:51
